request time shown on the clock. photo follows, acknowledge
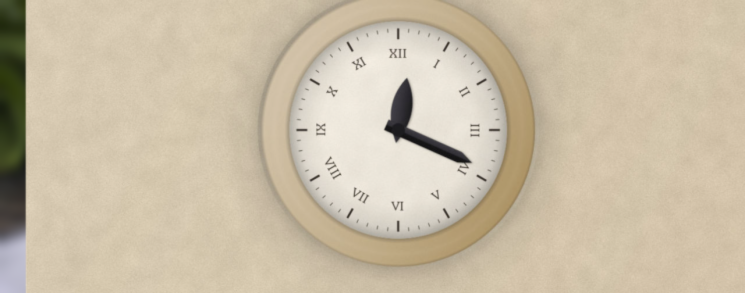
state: 12:19
